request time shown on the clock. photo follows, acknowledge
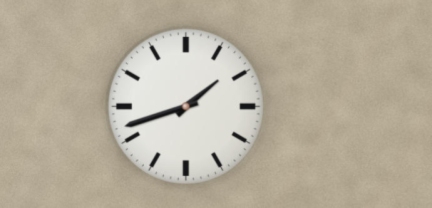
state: 1:42
